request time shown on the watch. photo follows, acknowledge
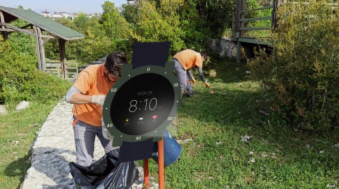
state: 8:10
